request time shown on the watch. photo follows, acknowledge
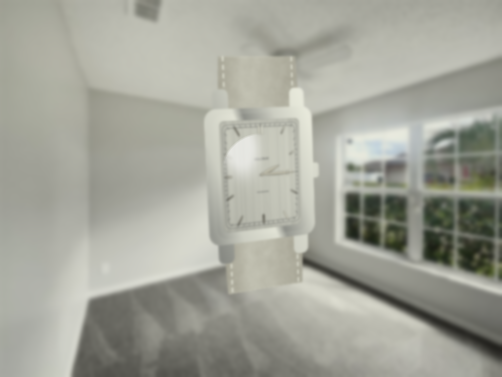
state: 2:15
